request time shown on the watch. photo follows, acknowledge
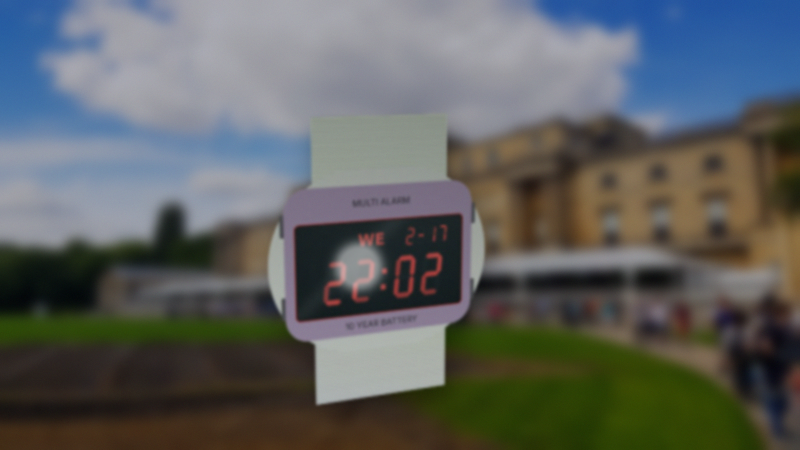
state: 22:02
